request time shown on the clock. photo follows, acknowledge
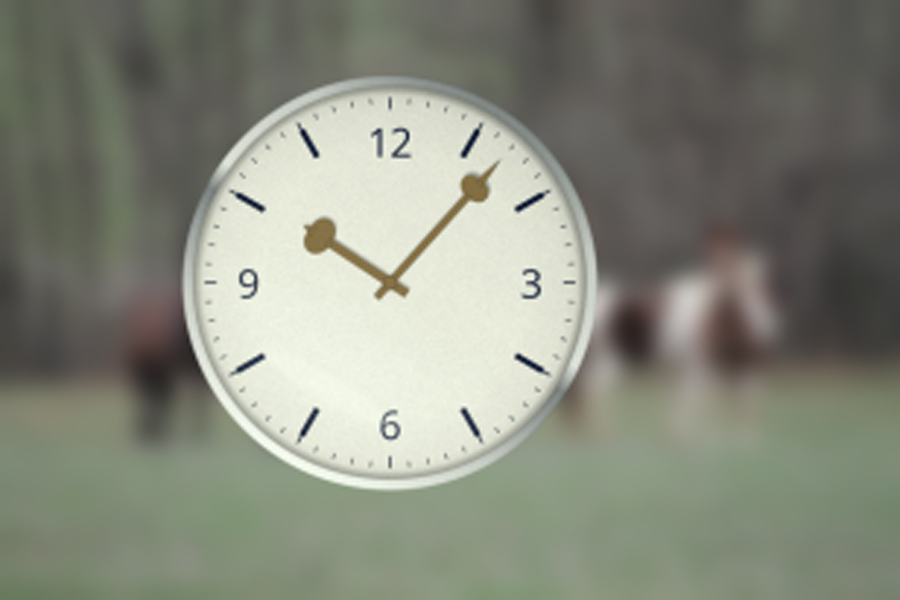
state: 10:07
